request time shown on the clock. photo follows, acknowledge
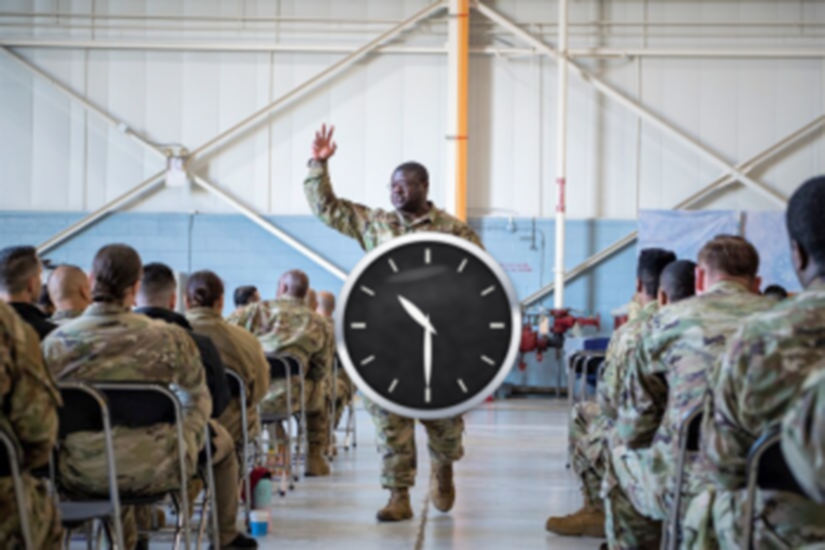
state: 10:30
